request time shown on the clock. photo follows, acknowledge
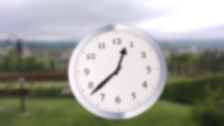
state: 12:38
